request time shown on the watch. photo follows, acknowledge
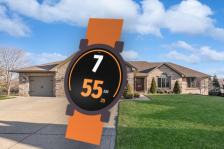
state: 7:55
